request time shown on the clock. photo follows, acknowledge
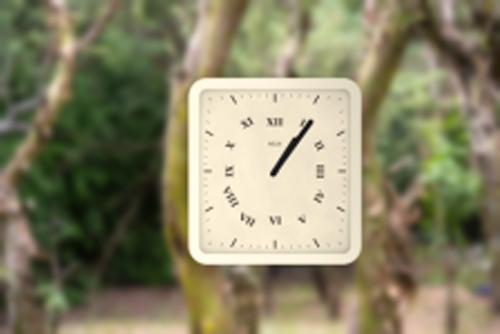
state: 1:06
